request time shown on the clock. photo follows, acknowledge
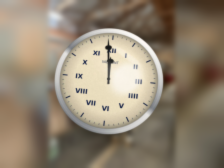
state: 11:59
